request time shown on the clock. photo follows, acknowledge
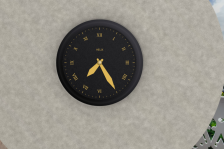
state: 7:25
